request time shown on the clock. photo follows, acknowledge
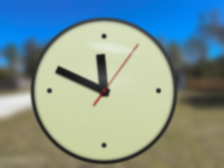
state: 11:49:06
